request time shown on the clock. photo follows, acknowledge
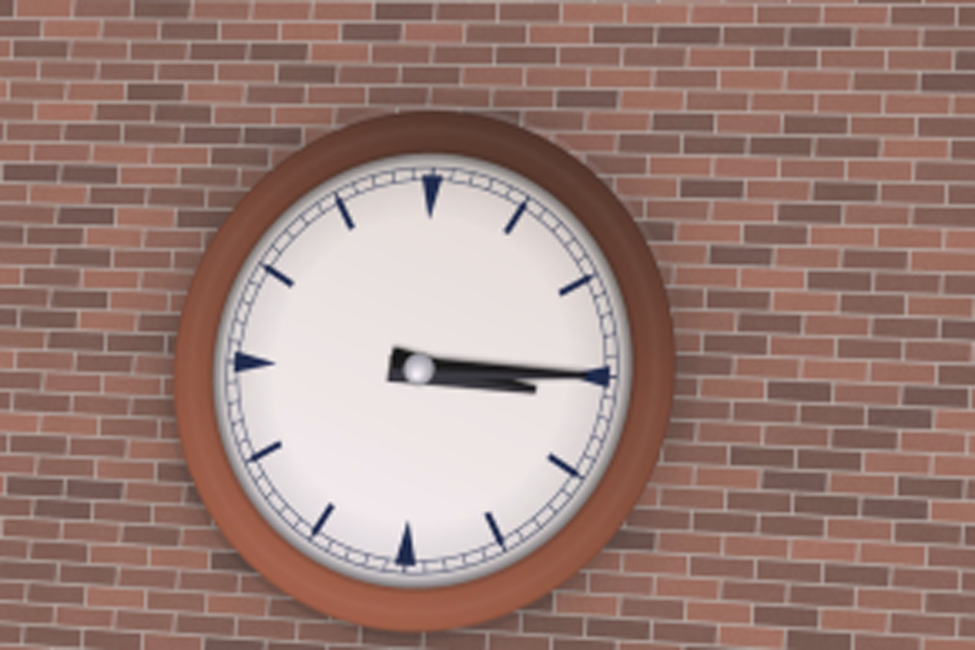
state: 3:15
